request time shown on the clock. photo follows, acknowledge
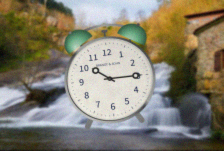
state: 10:15
